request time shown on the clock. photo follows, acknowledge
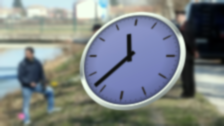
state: 11:37
